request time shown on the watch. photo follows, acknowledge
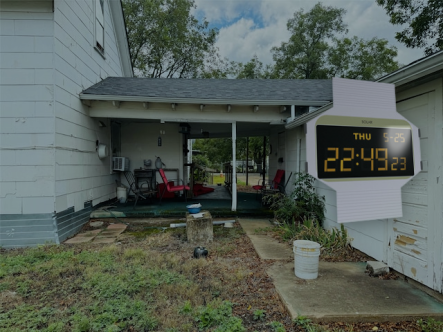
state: 22:49:23
